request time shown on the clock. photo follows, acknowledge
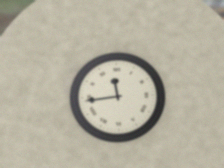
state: 11:44
